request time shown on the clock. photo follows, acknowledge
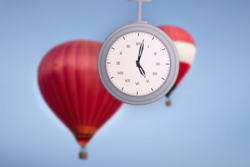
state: 5:02
